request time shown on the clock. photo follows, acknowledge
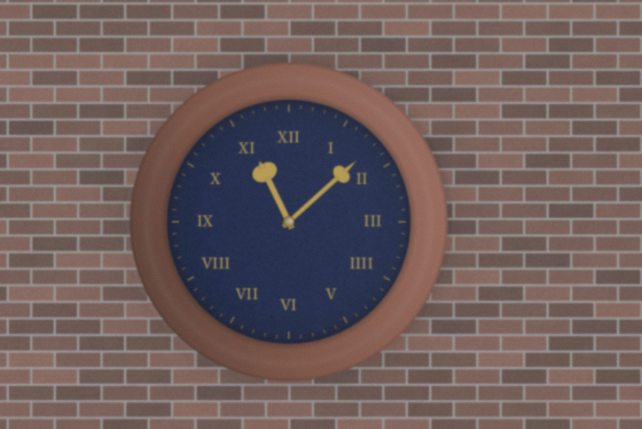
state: 11:08
